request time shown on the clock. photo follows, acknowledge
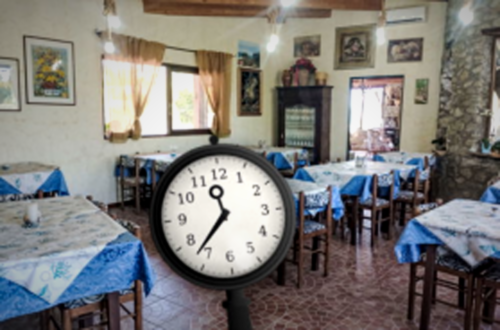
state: 11:37
